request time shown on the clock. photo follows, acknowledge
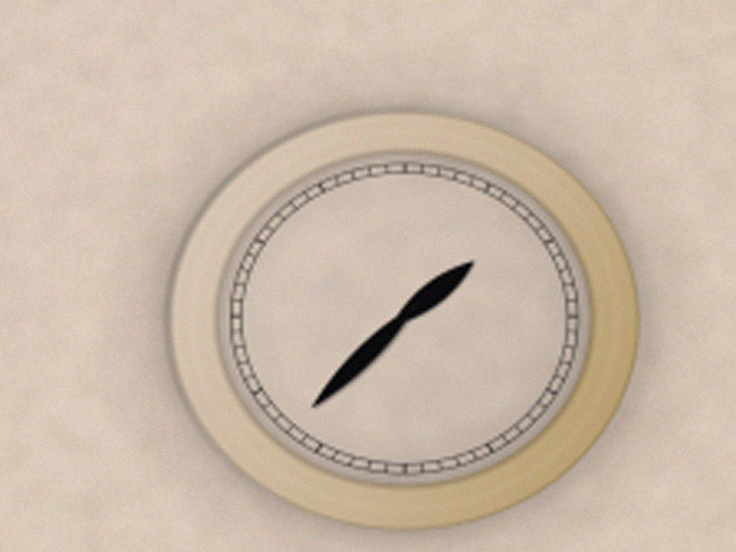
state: 1:37
